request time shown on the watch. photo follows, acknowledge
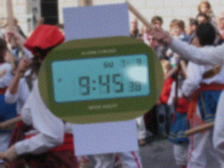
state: 9:45
